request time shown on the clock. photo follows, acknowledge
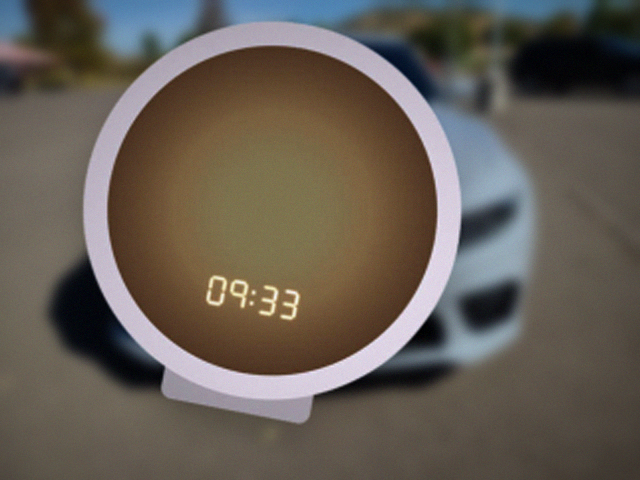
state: 9:33
